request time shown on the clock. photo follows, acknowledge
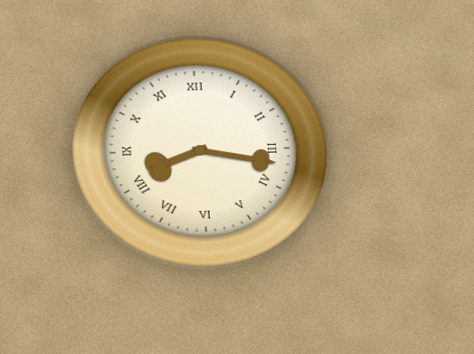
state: 8:17
